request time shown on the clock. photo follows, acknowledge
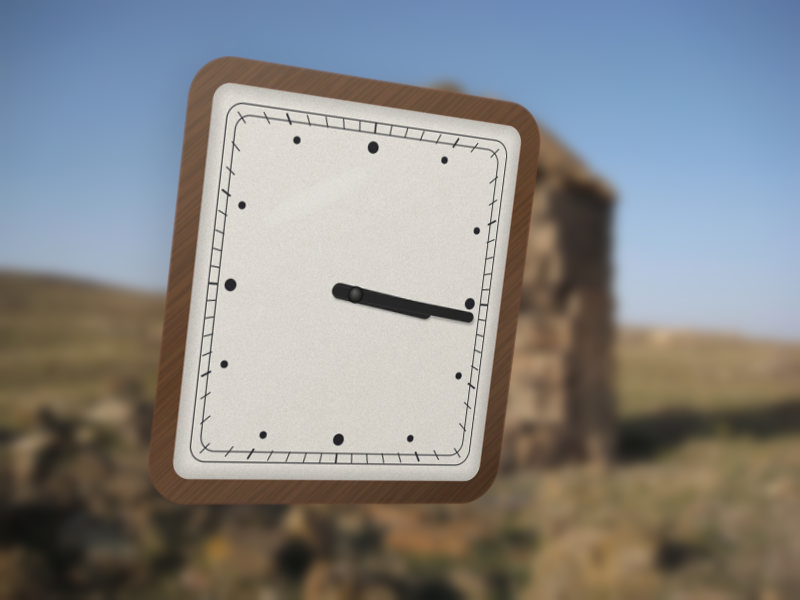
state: 3:16
